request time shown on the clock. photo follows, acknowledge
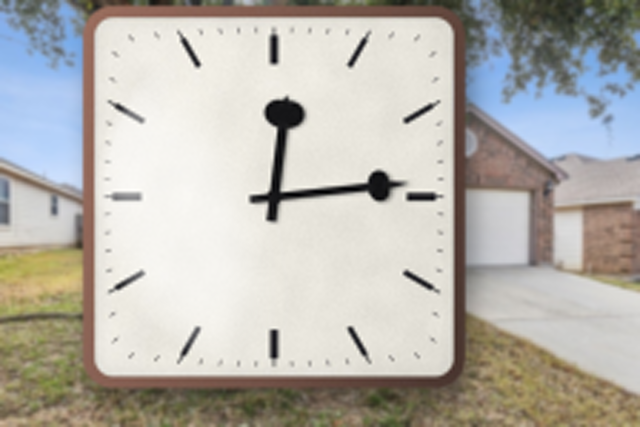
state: 12:14
